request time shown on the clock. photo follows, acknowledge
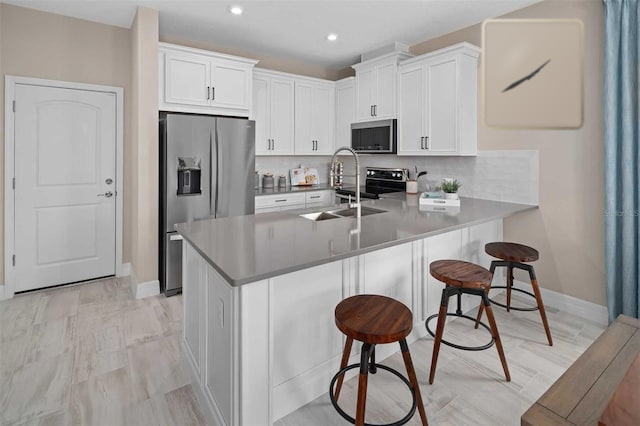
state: 1:40
